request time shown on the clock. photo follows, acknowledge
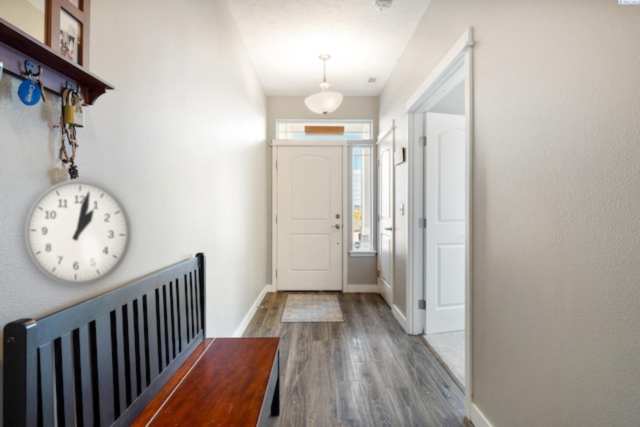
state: 1:02
